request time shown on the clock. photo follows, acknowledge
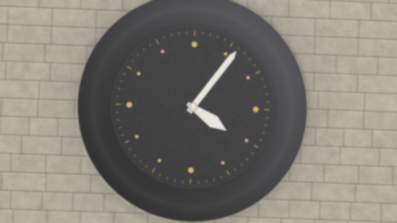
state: 4:06
